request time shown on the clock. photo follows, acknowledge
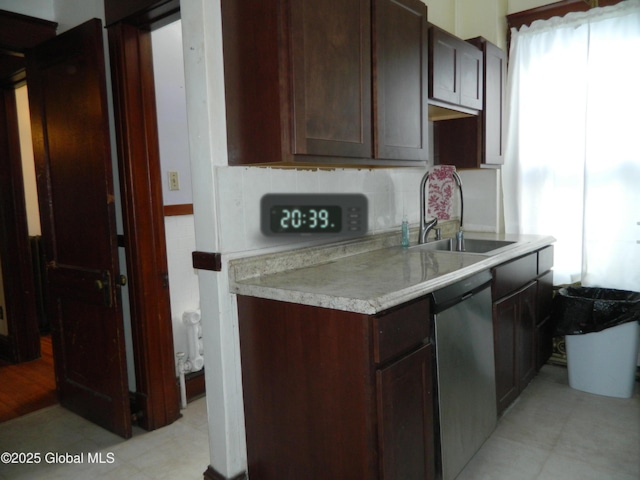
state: 20:39
